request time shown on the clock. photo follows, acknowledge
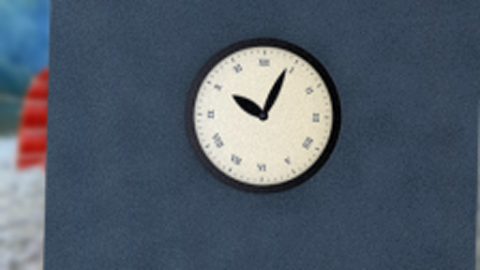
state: 10:04
